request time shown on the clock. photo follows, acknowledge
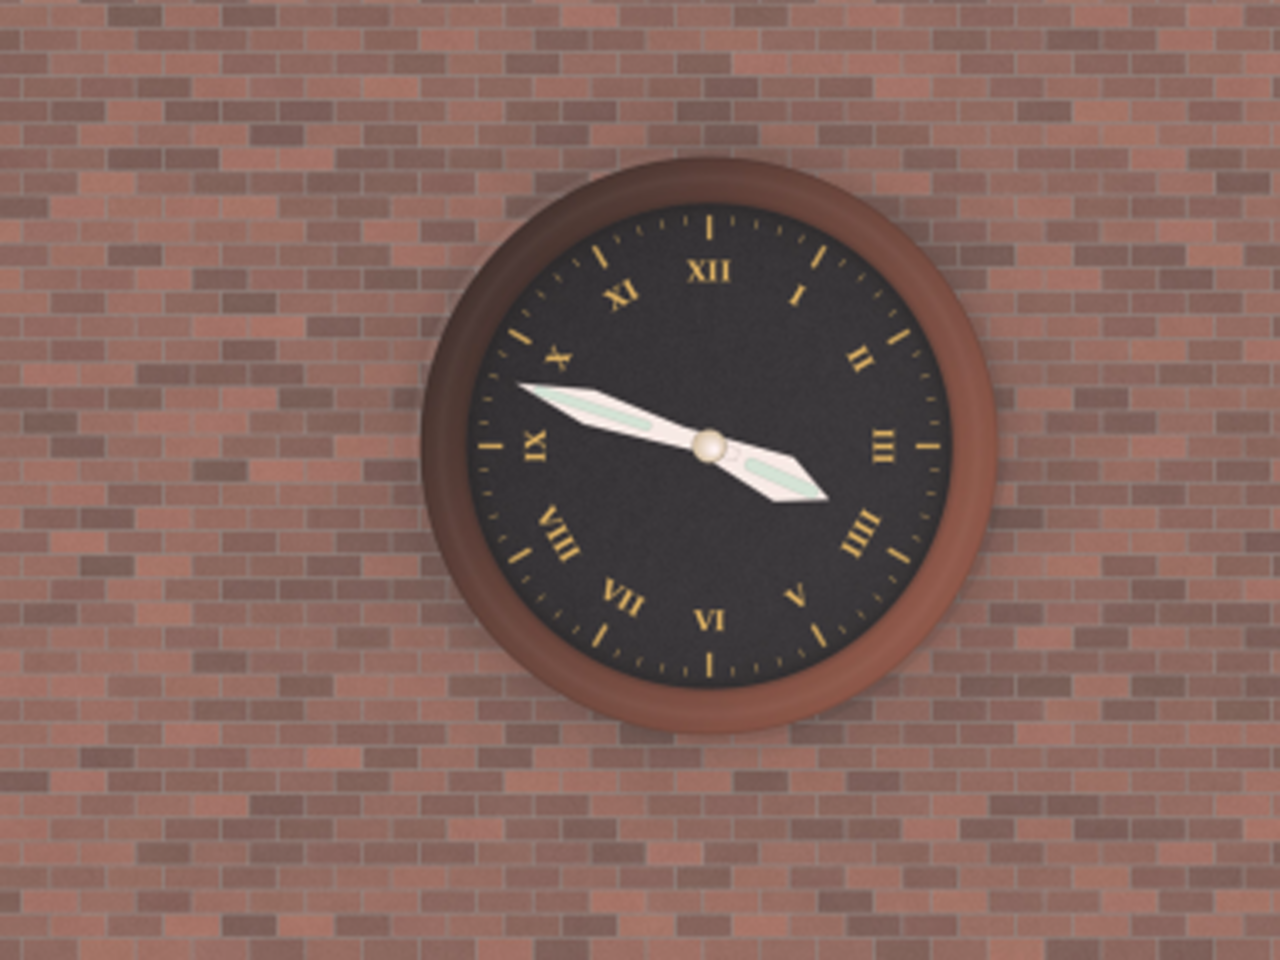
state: 3:48
